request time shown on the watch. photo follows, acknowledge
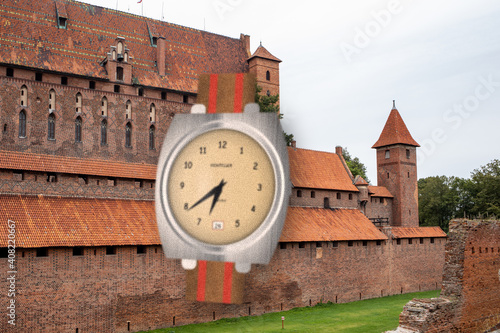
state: 6:39
